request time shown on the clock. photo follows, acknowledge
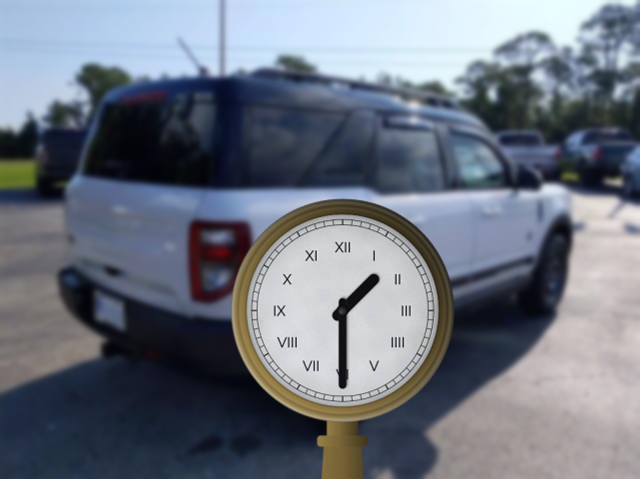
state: 1:30
